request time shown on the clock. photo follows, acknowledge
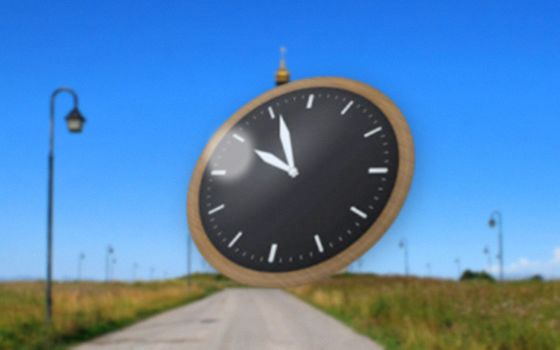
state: 9:56
